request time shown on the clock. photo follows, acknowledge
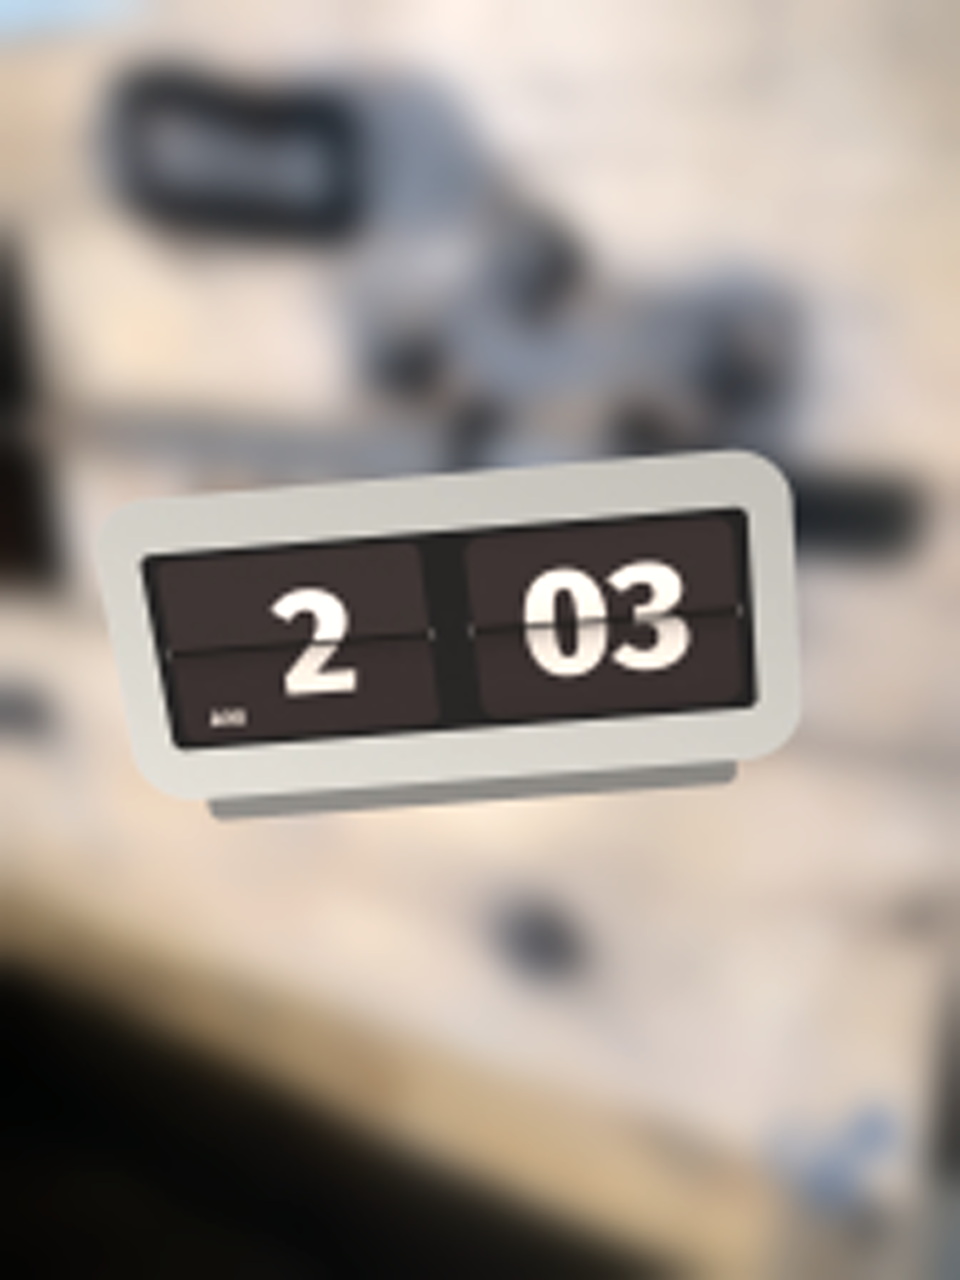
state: 2:03
